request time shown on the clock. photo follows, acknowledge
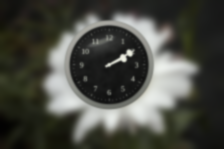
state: 2:10
